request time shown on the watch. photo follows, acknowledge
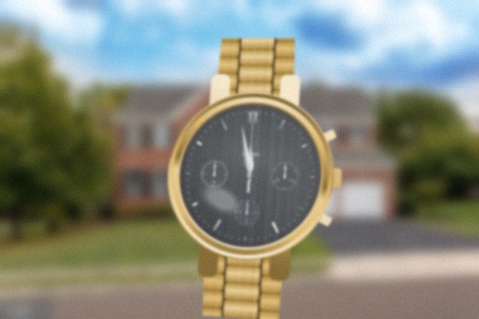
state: 11:58
